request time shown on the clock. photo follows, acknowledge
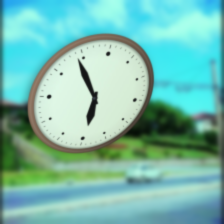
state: 5:54
